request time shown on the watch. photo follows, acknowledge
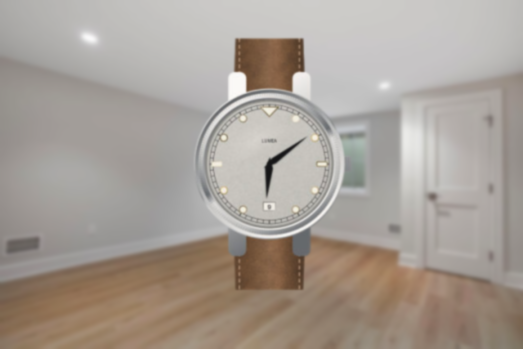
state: 6:09
